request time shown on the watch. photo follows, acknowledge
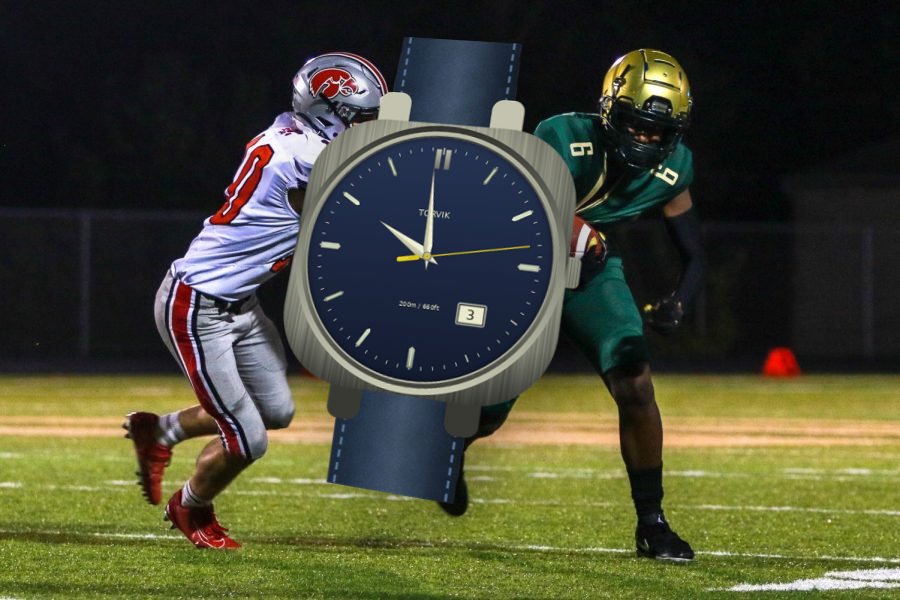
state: 9:59:13
